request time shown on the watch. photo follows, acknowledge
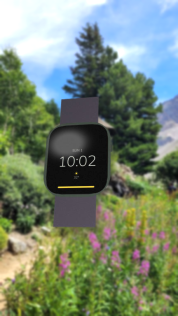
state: 10:02
